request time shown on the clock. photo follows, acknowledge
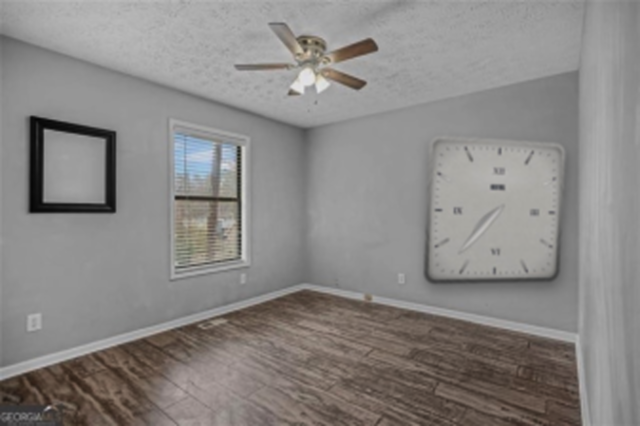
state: 7:37
